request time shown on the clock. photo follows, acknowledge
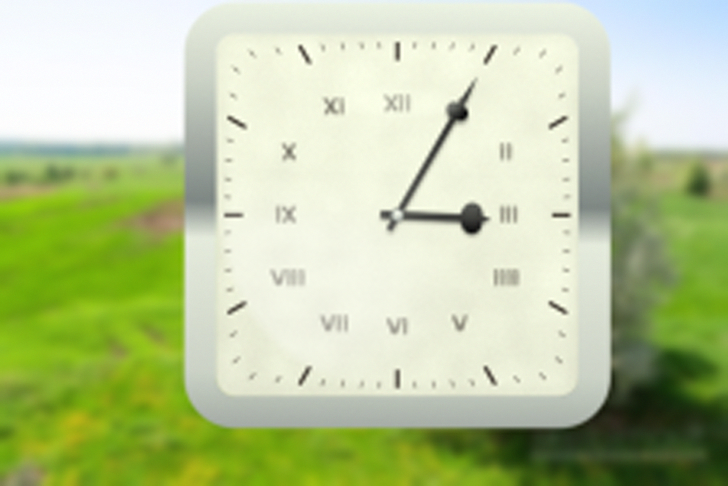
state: 3:05
